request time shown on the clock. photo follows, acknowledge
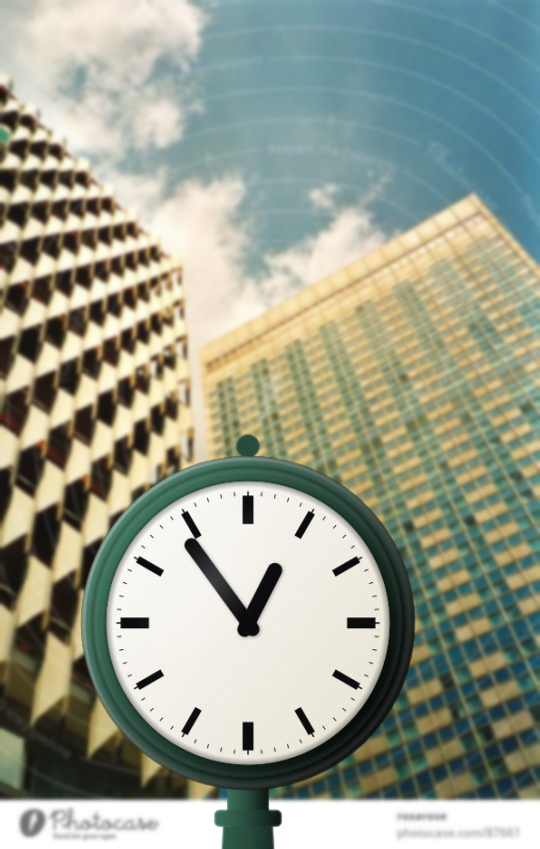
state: 12:54
